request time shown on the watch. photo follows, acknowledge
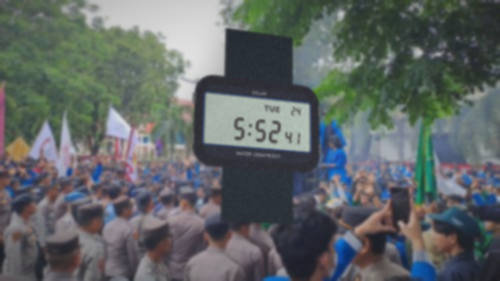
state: 5:52:41
